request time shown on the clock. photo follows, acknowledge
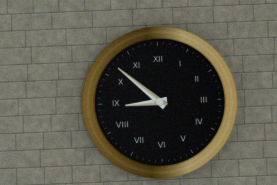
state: 8:52
